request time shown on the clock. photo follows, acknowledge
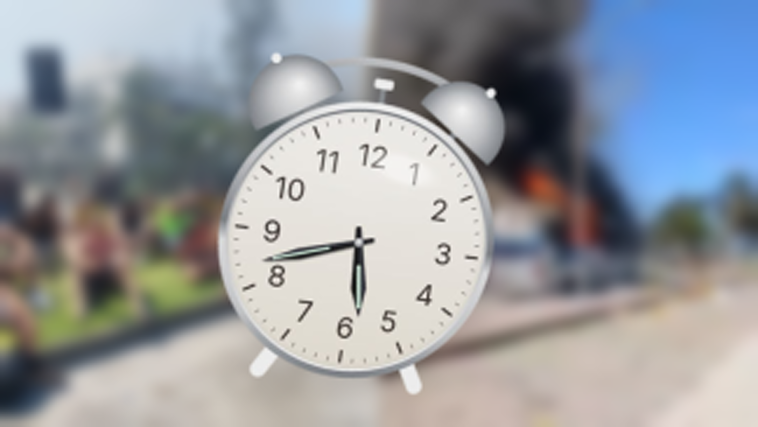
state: 5:42
